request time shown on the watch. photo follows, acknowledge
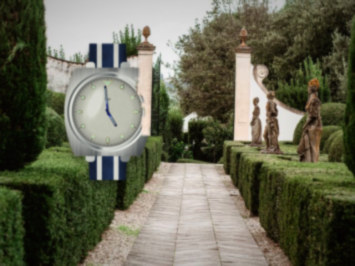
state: 4:59
